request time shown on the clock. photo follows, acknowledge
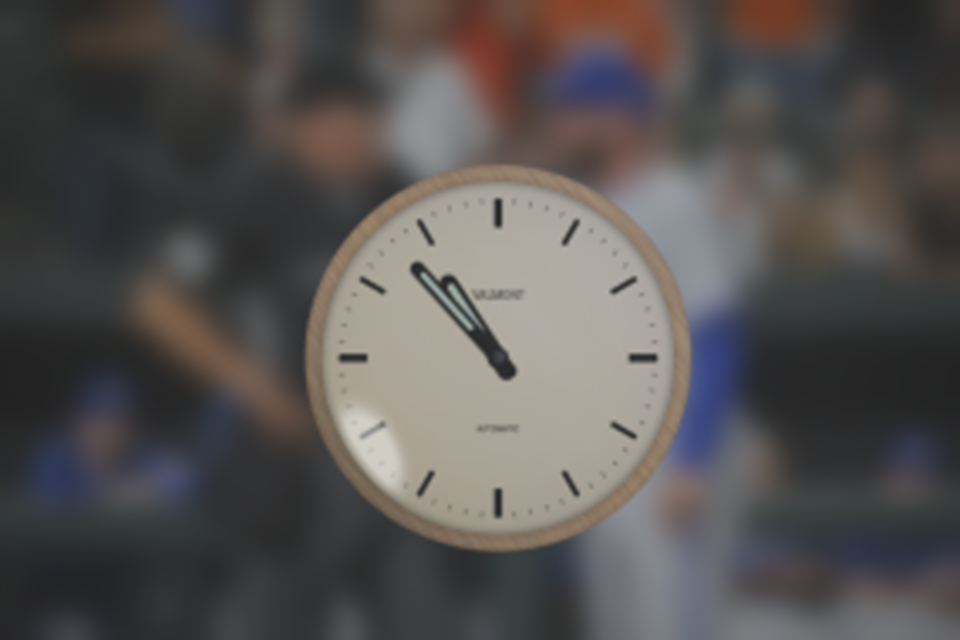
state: 10:53
